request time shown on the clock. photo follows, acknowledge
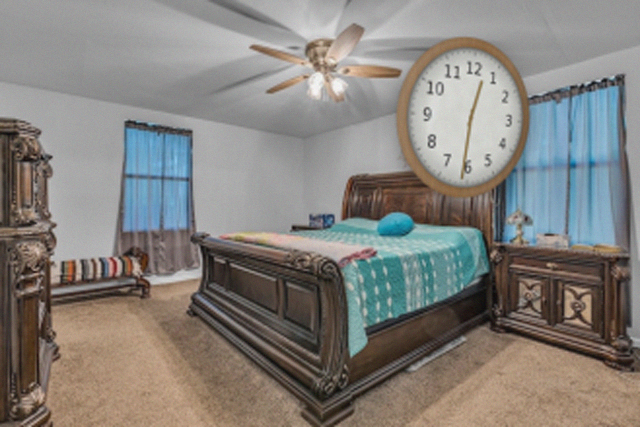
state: 12:31
